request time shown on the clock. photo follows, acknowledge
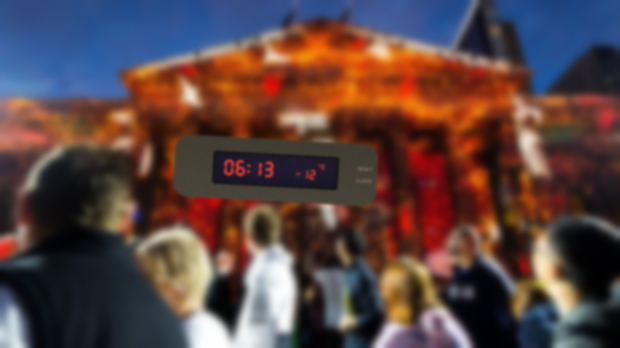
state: 6:13
